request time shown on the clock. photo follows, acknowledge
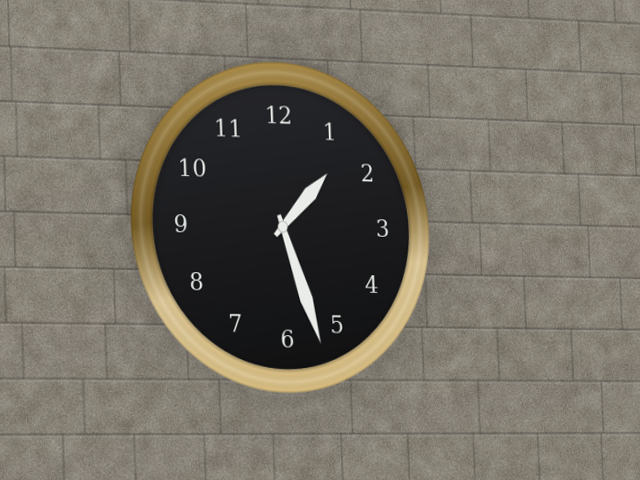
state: 1:27
